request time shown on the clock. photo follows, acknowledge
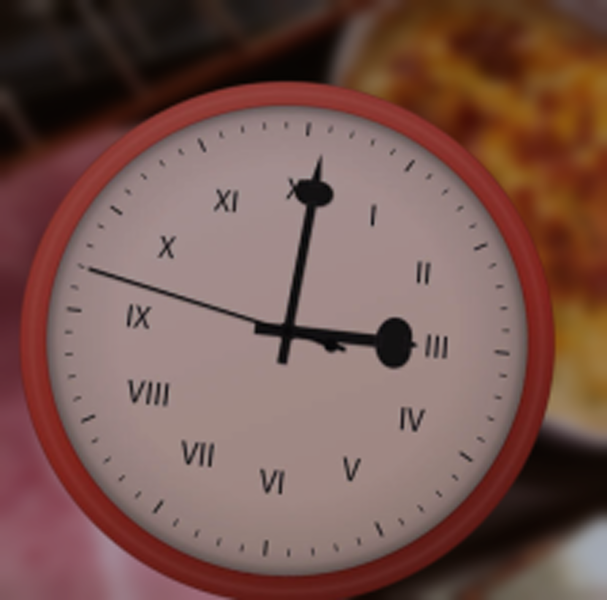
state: 3:00:47
